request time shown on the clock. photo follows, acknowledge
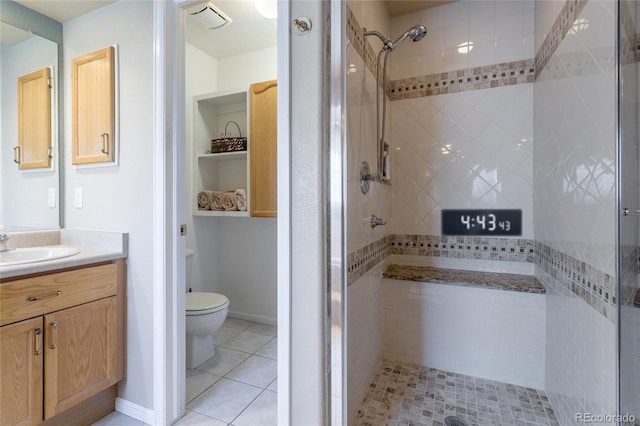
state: 4:43
